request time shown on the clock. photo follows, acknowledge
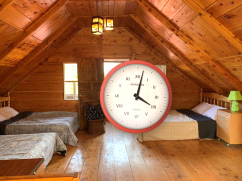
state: 4:02
